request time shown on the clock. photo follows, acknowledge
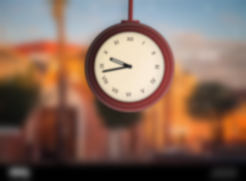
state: 9:43
